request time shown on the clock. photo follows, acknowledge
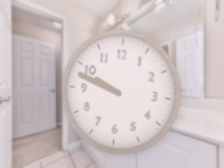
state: 9:48
